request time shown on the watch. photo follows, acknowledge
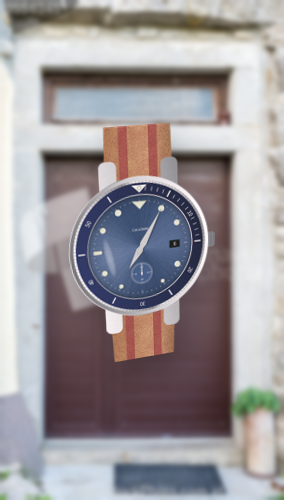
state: 7:05
